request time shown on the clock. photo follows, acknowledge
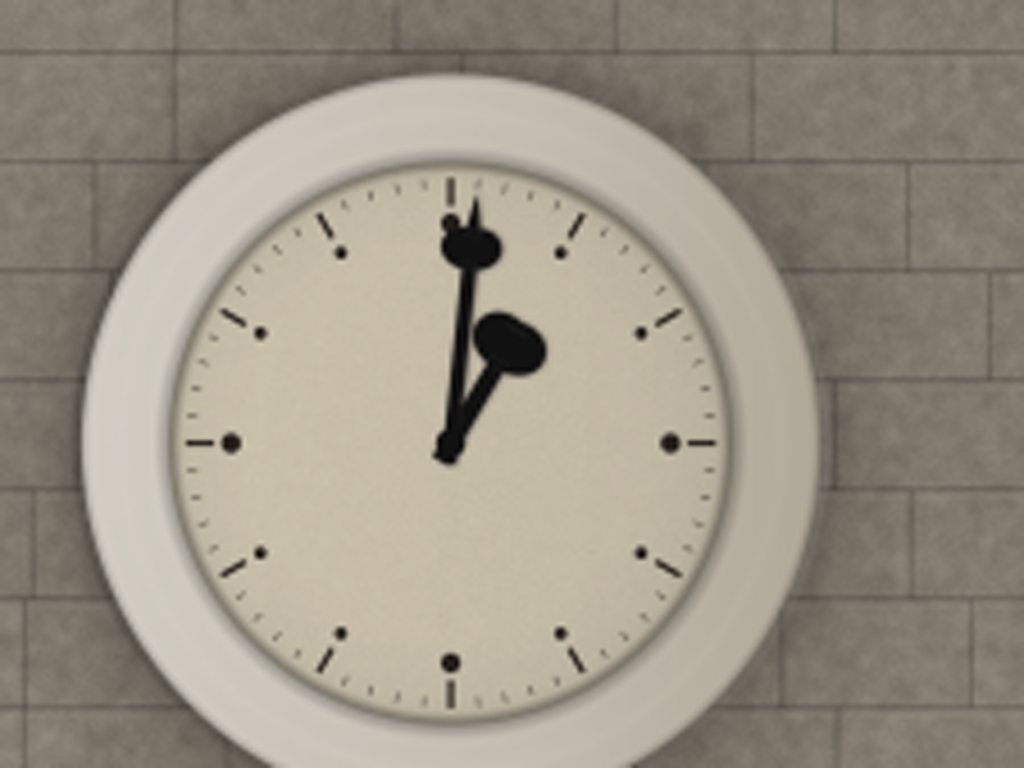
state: 1:01
